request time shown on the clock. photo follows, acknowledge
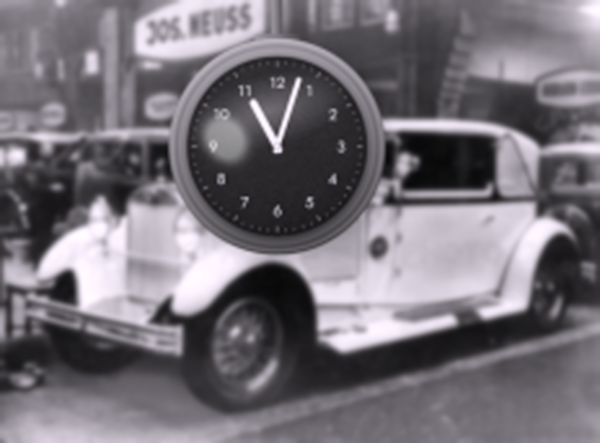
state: 11:03
